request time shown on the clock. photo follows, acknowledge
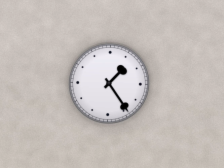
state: 1:24
